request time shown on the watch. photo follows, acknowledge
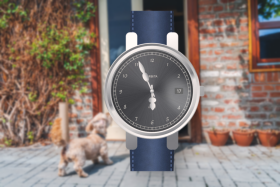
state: 5:56
